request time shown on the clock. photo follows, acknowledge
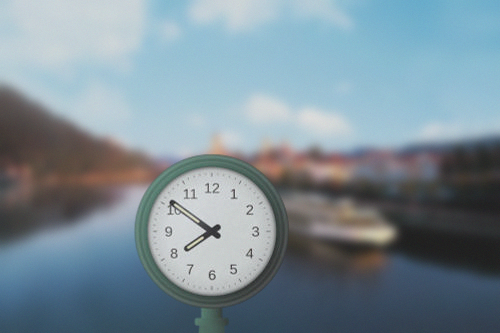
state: 7:51
